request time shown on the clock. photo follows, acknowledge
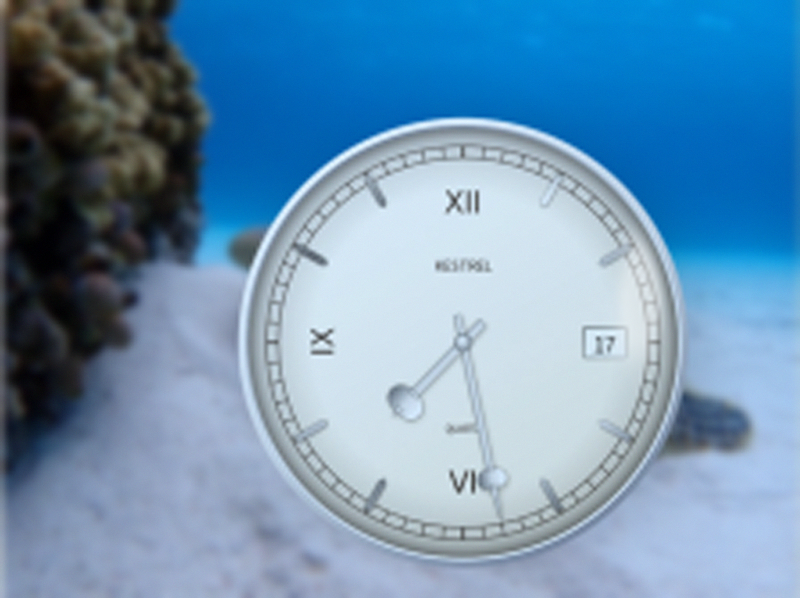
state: 7:28
